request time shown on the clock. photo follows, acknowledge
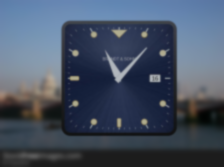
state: 11:07
